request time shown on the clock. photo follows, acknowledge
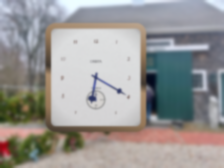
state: 6:20
